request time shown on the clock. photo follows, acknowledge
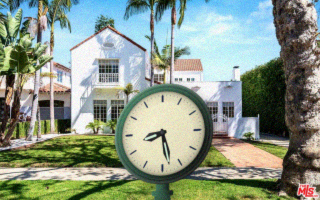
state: 8:28
